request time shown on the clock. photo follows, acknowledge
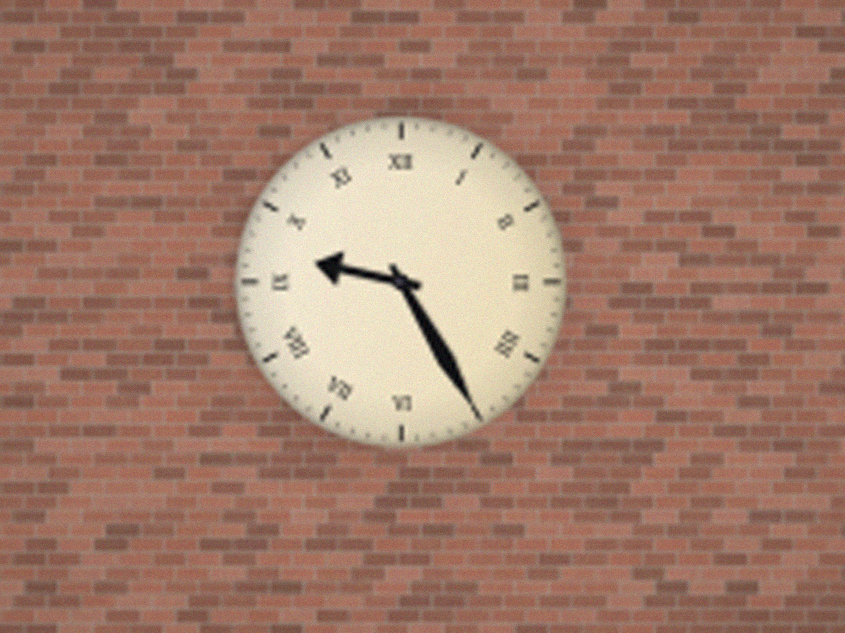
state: 9:25
